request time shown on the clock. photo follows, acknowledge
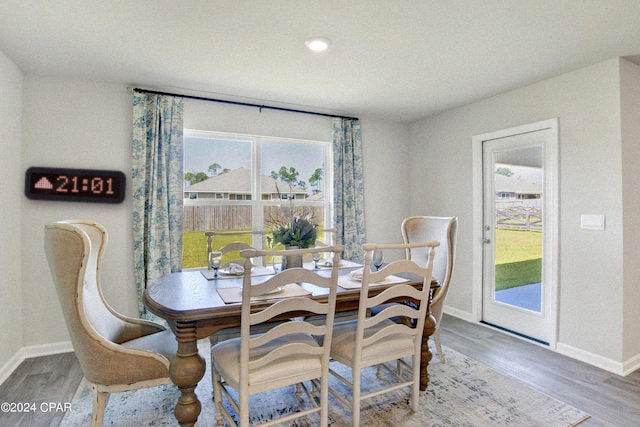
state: 21:01
